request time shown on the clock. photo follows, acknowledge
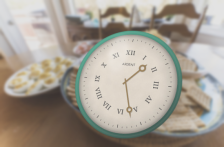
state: 1:27
